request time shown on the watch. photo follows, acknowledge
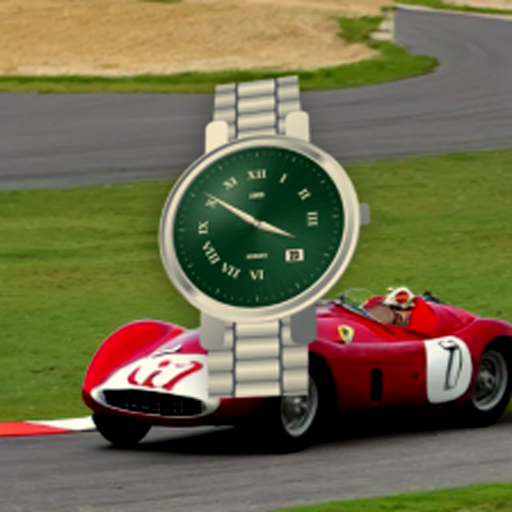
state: 3:51
